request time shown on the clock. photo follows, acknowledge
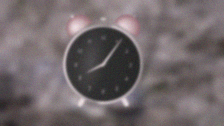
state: 8:06
